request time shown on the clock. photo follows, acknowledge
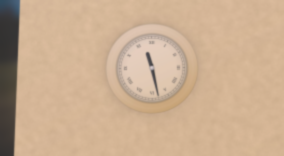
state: 11:28
